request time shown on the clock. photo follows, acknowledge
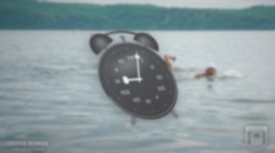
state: 9:03
